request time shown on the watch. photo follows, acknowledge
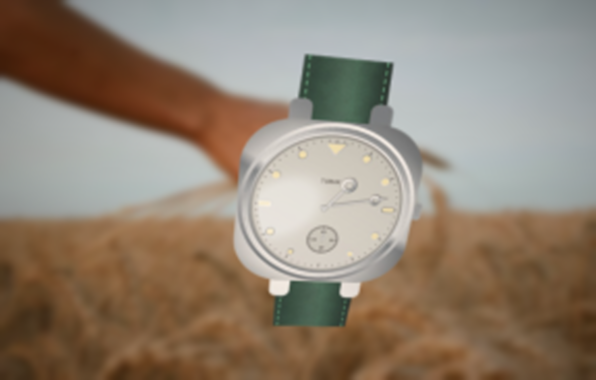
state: 1:13
